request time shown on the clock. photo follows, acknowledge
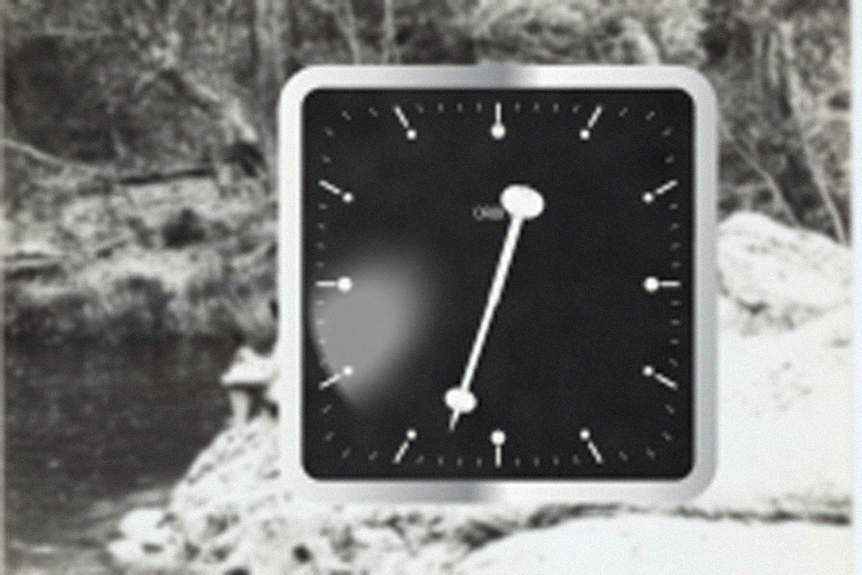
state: 12:33
